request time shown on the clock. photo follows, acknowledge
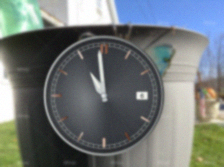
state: 10:59
